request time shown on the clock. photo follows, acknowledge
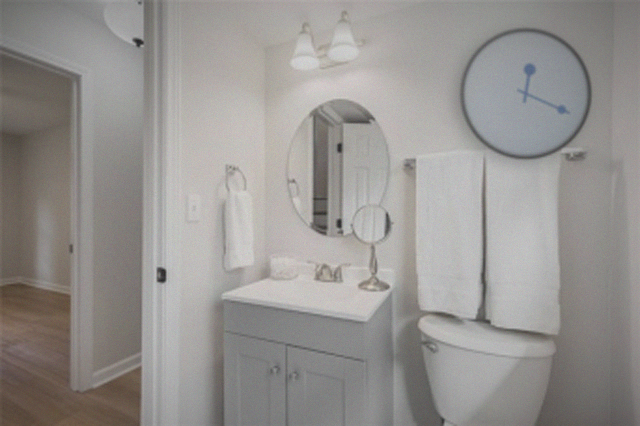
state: 12:19
